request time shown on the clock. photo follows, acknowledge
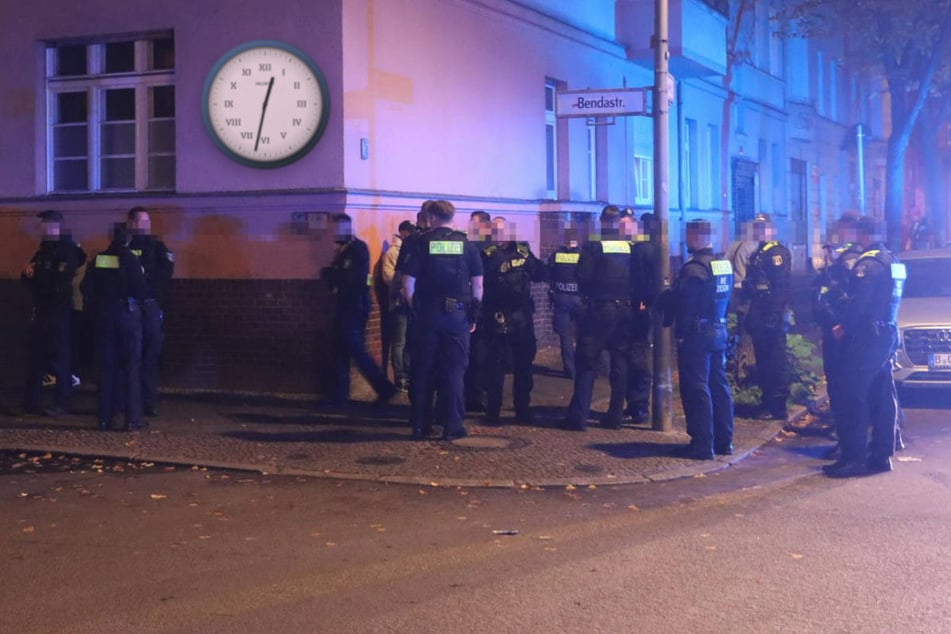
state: 12:32
